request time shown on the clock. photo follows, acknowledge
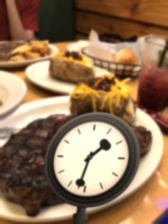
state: 1:32
